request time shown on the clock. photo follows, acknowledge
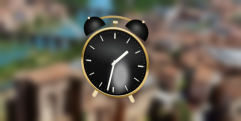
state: 1:32
